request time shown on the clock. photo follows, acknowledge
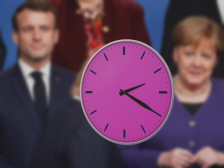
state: 2:20
